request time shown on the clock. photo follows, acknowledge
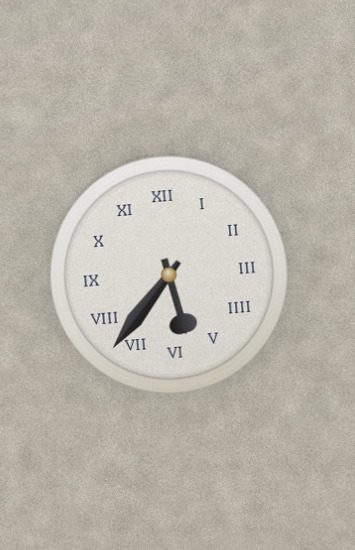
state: 5:37
